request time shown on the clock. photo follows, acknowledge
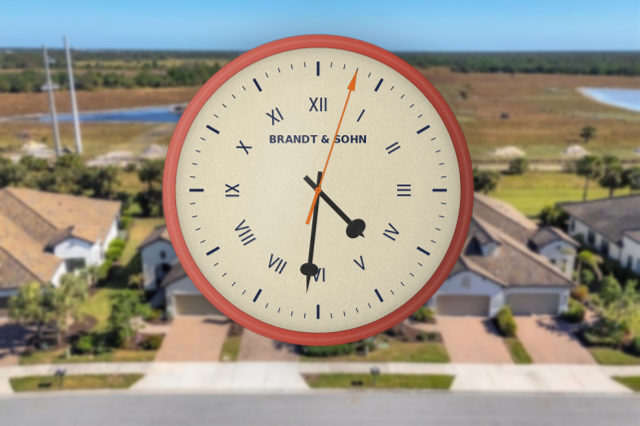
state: 4:31:03
